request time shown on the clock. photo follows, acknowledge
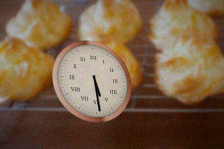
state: 5:29
